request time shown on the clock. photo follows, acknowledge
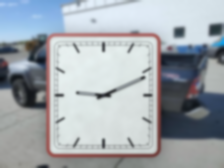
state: 9:11
